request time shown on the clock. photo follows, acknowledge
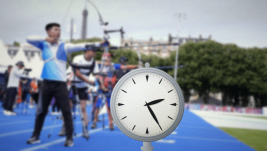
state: 2:25
